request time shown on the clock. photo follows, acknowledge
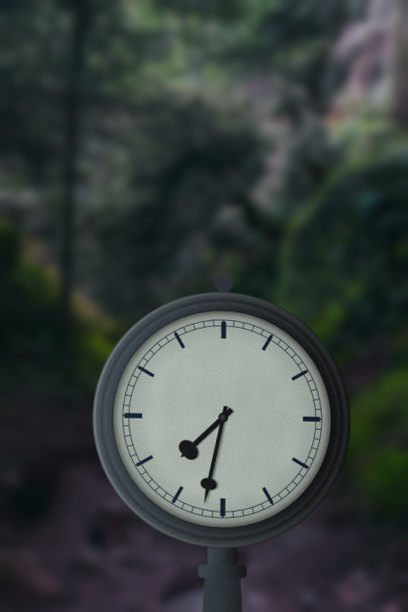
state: 7:32
